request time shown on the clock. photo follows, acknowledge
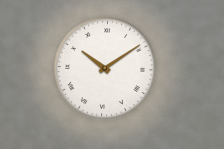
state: 10:09
